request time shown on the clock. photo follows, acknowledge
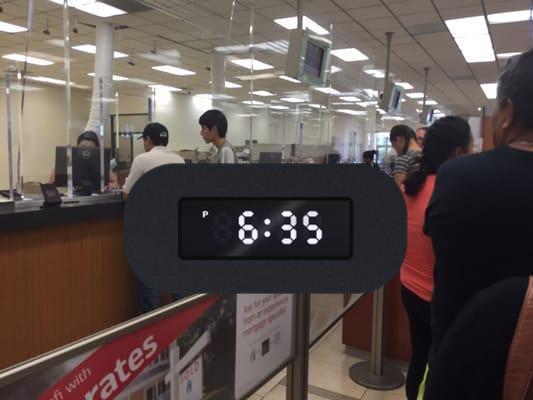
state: 6:35
